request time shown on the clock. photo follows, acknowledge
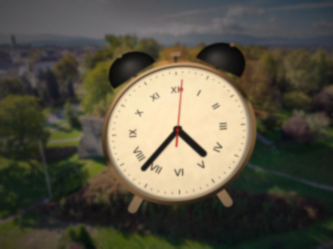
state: 4:37:01
